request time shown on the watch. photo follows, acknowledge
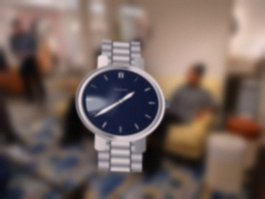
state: 1:39
